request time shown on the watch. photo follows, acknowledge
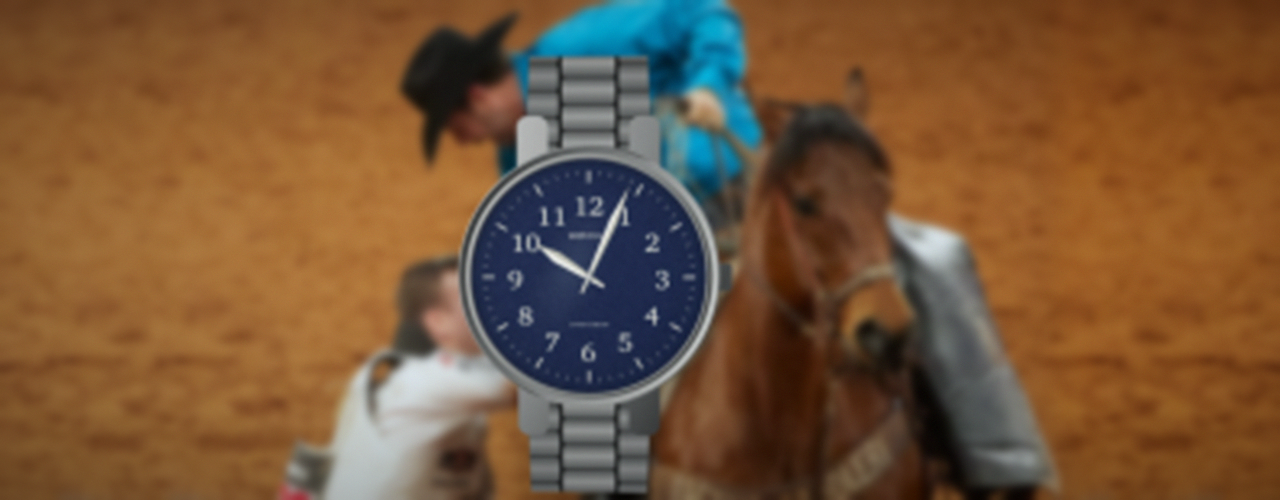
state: 10:04
